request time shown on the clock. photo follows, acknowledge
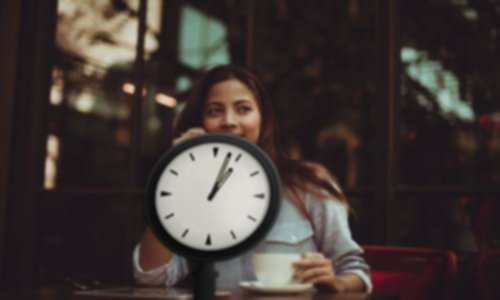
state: 1:03
